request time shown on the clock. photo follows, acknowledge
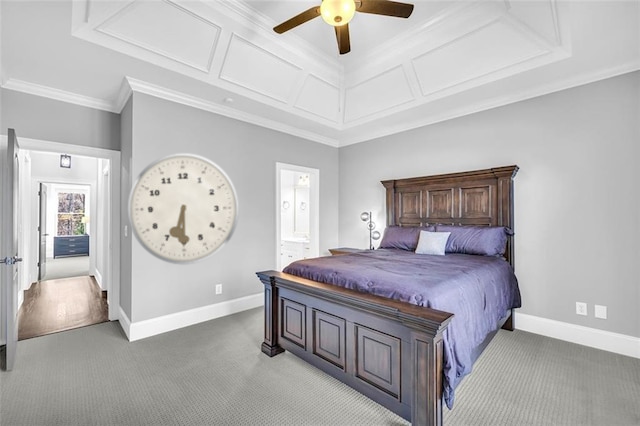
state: 6:30
